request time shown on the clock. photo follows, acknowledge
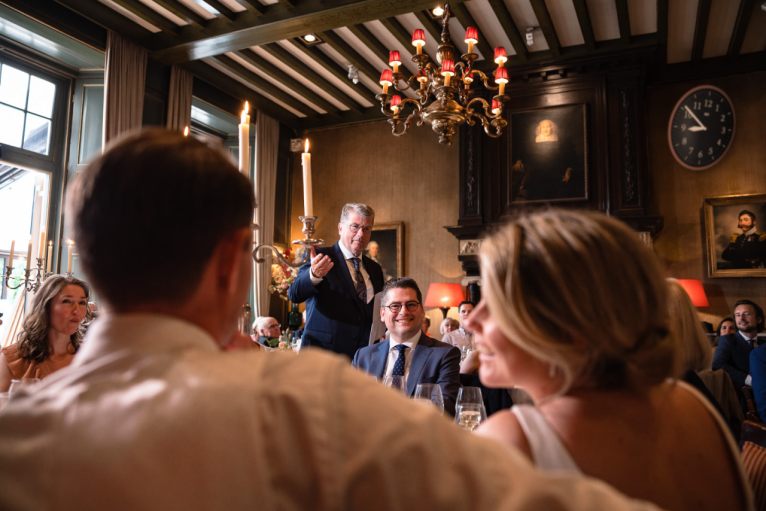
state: 8:51
